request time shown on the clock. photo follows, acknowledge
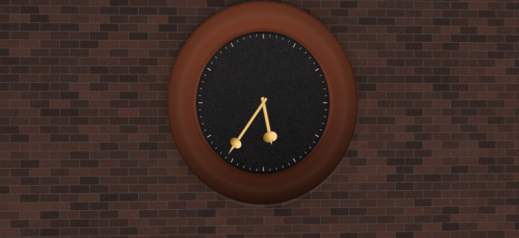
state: 5:36
